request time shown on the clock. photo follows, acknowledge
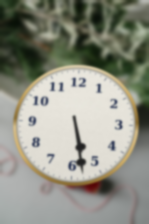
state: 5:28
